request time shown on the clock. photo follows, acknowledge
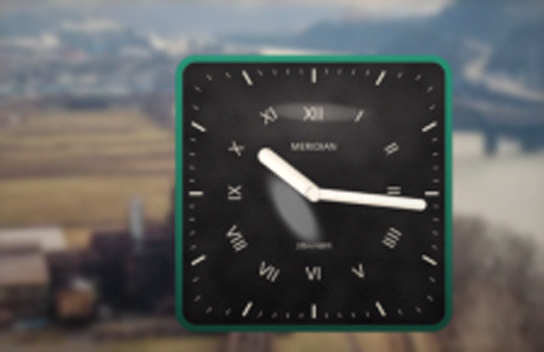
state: 10:16
